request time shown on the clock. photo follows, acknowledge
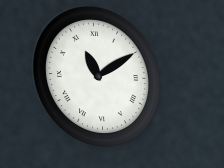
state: 11:10
